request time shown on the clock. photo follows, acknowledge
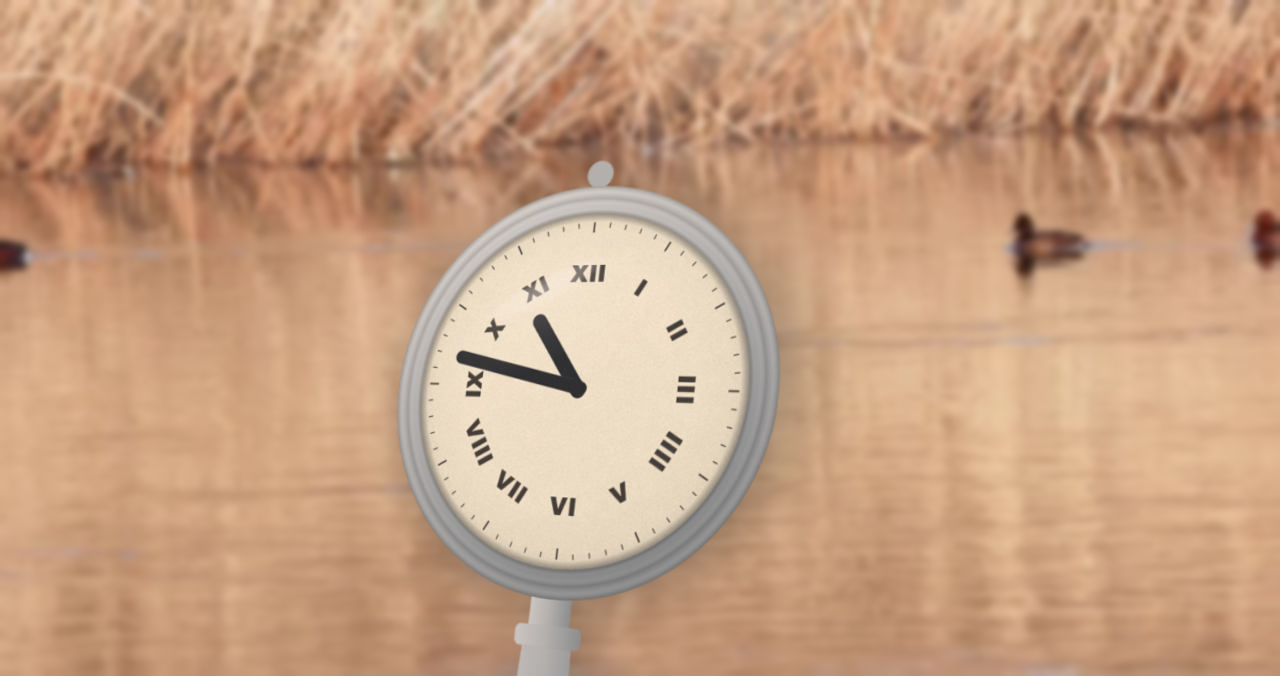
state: 10:47
